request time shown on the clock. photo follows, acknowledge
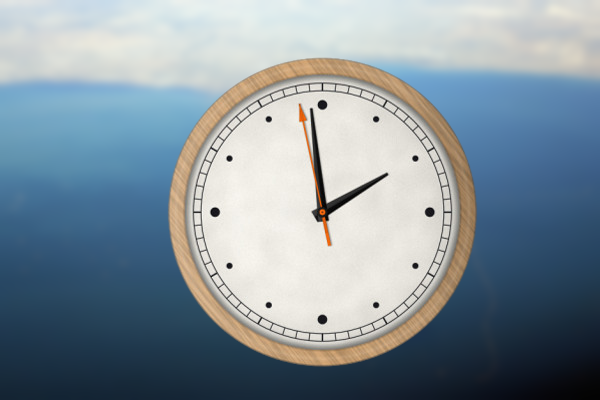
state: 1:58:58
